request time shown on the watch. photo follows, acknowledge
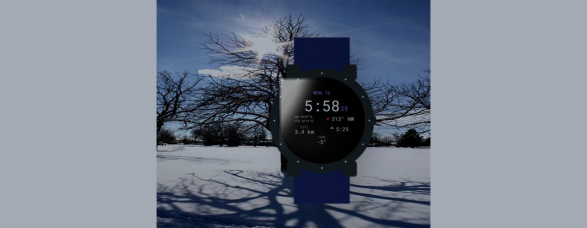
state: 5:58
